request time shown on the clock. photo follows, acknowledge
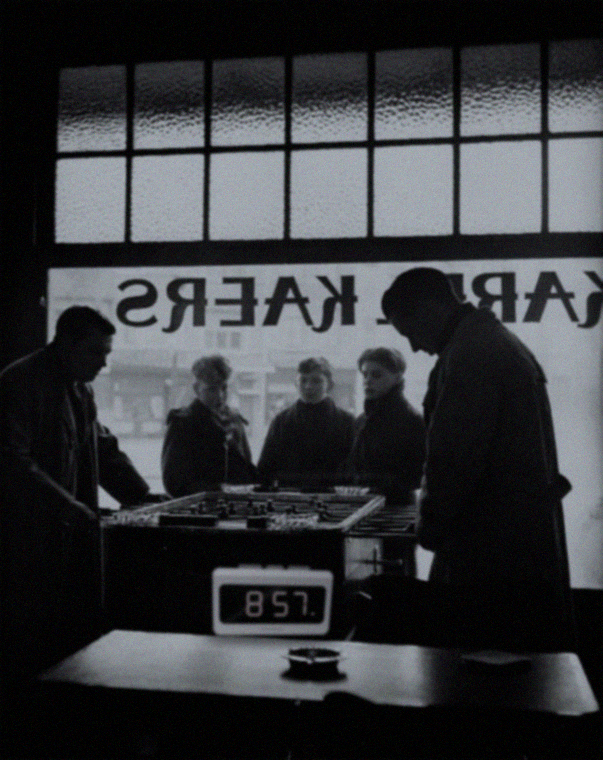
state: 8:57
